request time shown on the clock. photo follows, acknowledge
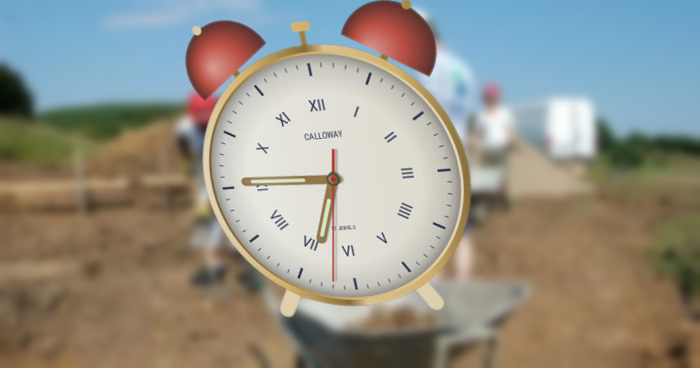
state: 6:45:32
